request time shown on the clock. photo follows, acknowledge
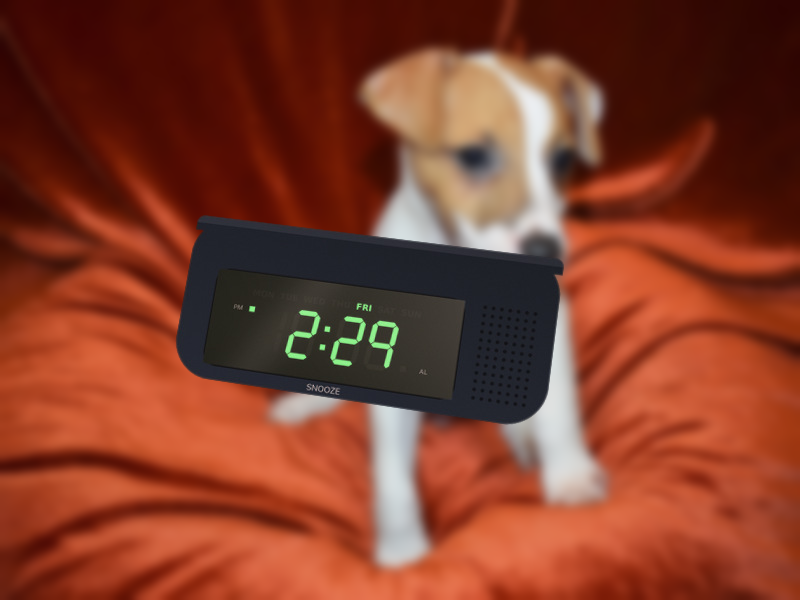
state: 2:29
